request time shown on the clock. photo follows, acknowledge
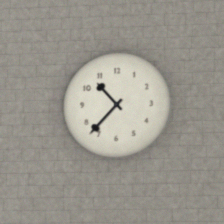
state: 10:37
